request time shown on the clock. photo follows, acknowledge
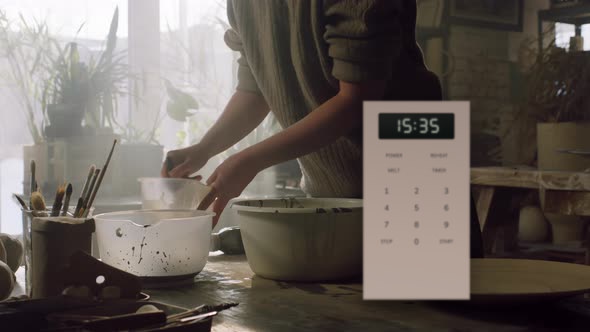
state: 15:35
